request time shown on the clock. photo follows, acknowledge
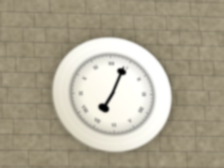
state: 7:04
